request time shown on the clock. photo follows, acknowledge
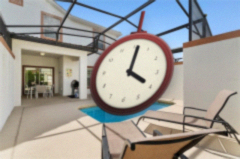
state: 4:01
